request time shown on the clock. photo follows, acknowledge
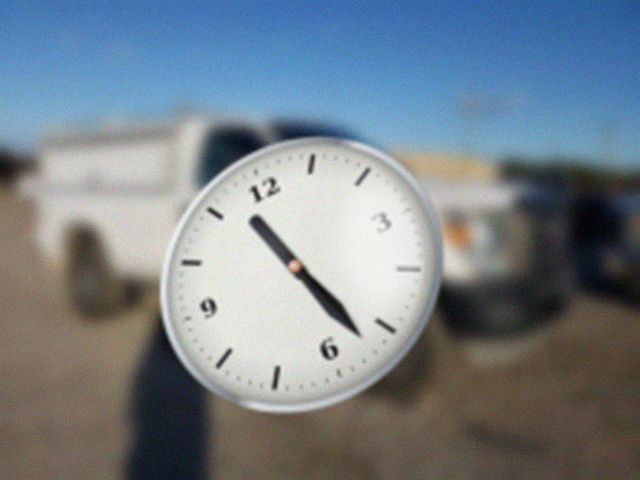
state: 11:27
